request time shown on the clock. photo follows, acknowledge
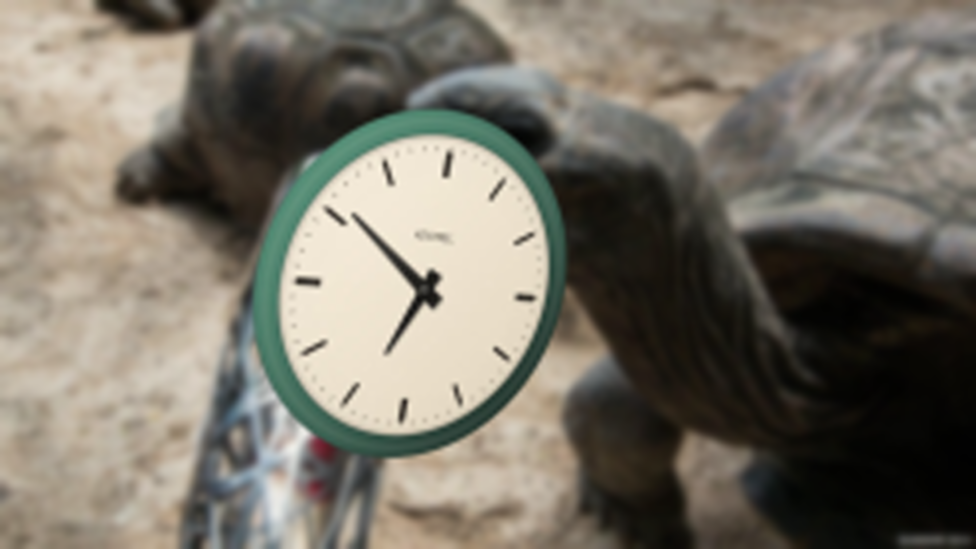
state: 6:51
